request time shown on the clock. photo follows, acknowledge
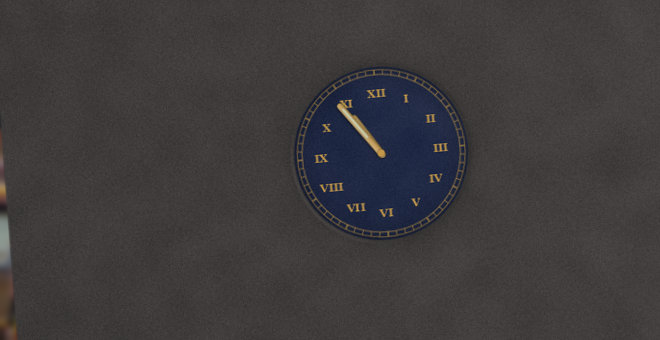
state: 10:54
